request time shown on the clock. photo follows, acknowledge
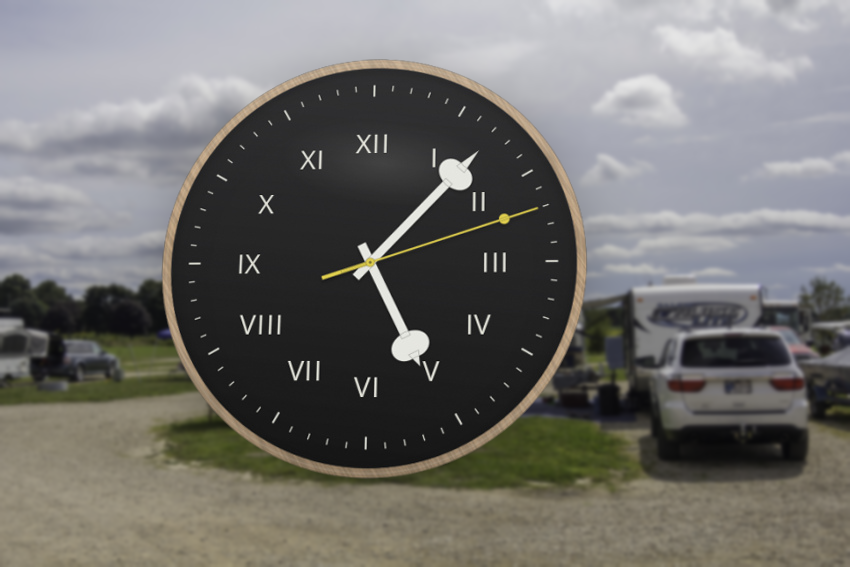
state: 5:07:12
